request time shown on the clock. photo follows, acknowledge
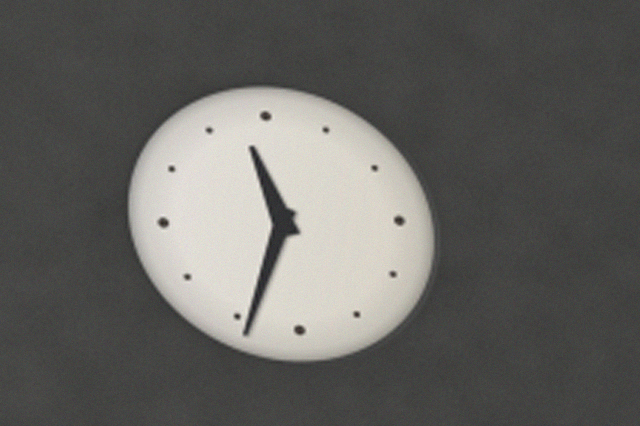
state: 11:34
